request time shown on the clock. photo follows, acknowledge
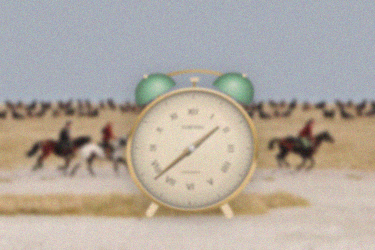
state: 1:38
